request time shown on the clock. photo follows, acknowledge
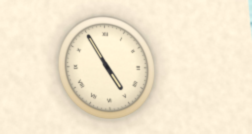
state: 4:55
